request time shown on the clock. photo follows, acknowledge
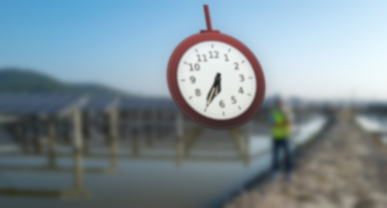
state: 6:35
